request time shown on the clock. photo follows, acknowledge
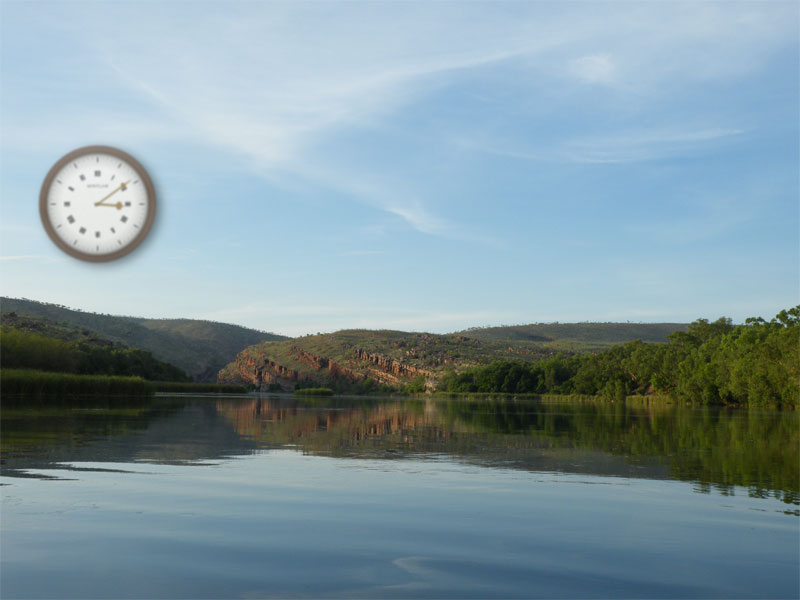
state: 3:09
